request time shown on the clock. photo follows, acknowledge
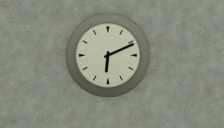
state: 6:11
